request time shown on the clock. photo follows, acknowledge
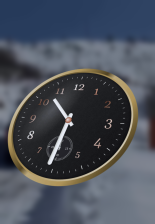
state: 10:31
